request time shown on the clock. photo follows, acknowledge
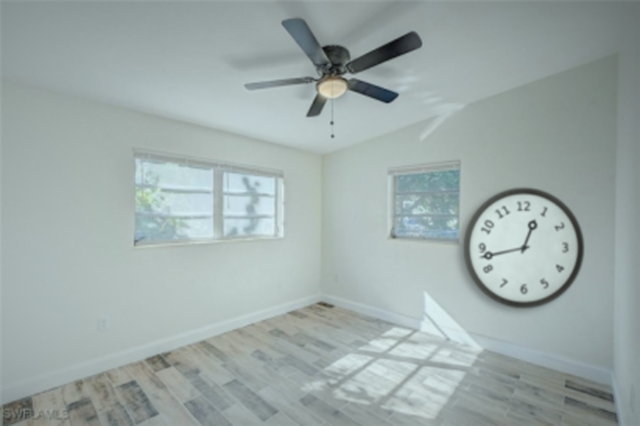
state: 12:43
